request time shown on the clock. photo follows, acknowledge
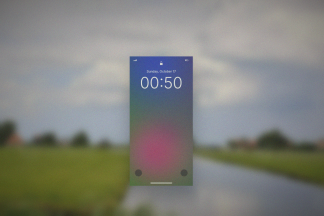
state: 0:50
